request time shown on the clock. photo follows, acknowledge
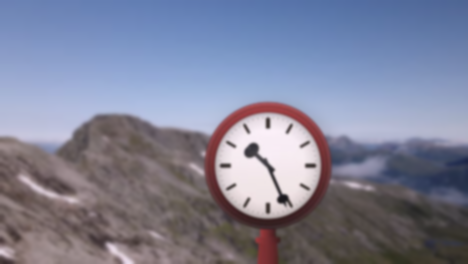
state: 10:26
